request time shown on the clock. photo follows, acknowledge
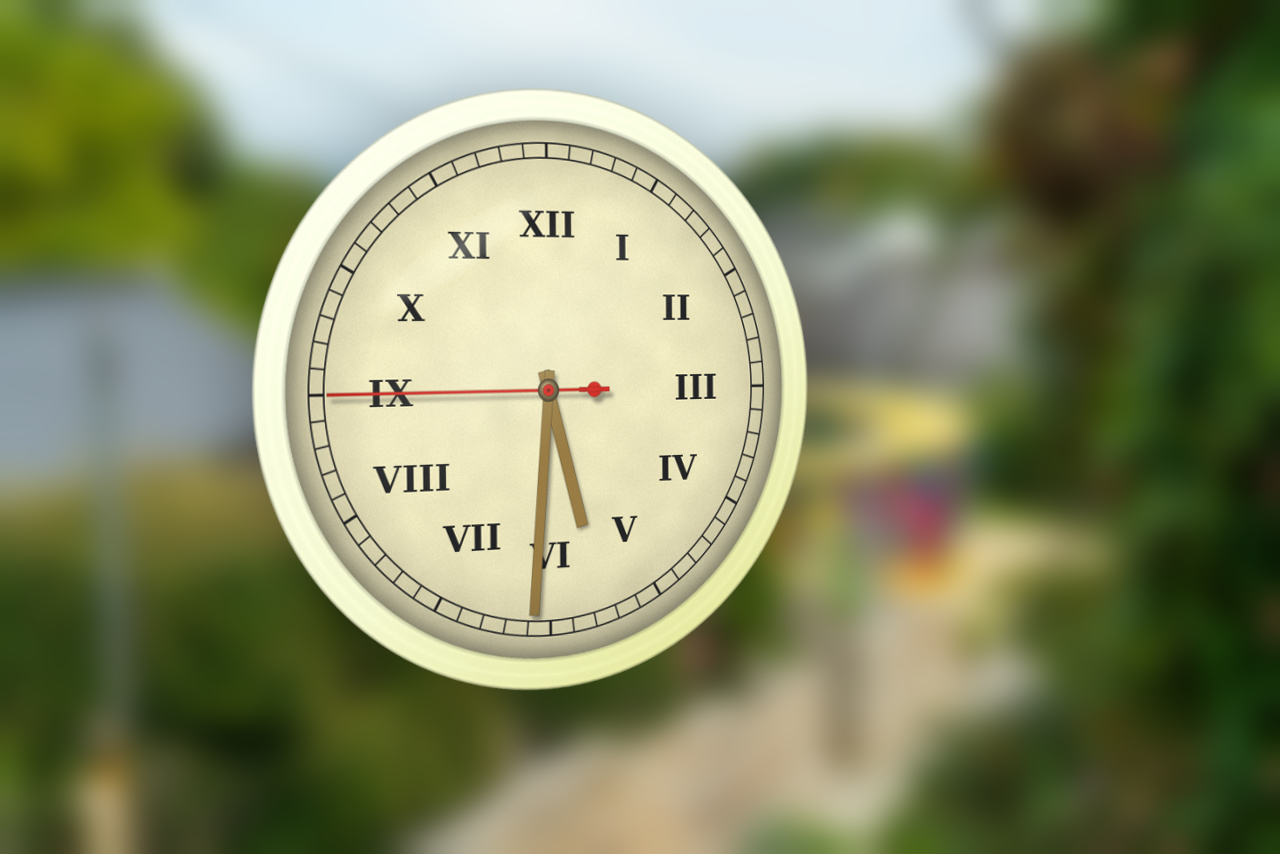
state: 5:30:45
